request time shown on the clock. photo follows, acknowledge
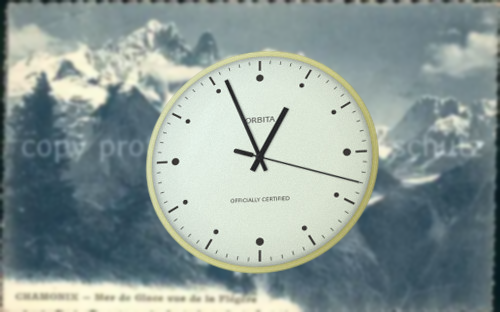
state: 12:56:18
